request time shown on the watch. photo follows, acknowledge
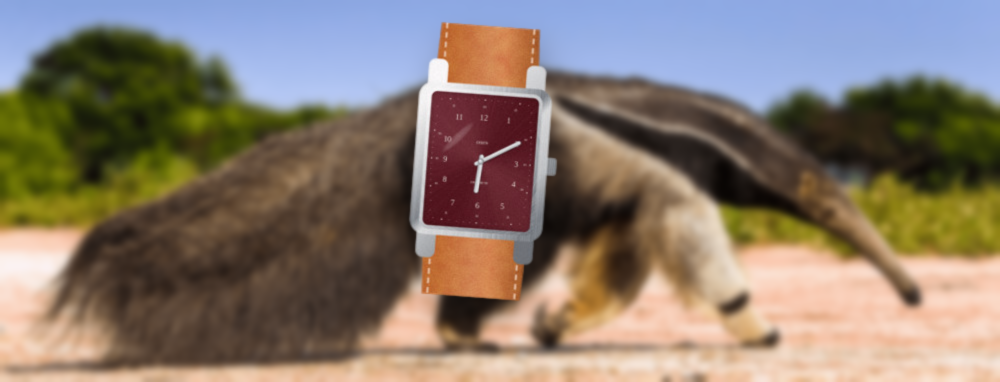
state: 6:10
